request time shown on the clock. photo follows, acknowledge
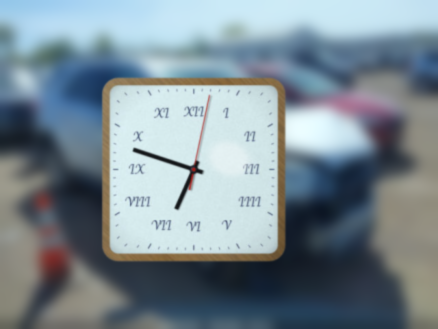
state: 6:48:02
